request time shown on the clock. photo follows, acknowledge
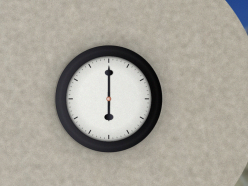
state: 6:00
